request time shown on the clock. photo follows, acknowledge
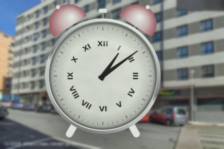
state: 1:09
